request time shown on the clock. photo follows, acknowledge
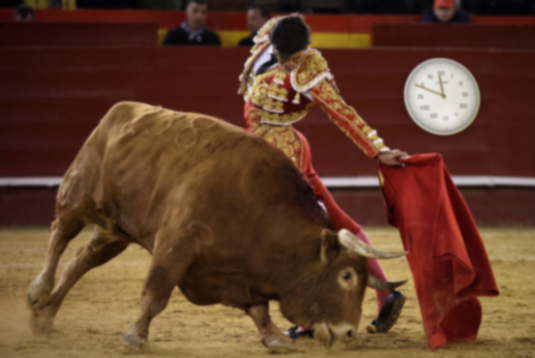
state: 11:49
